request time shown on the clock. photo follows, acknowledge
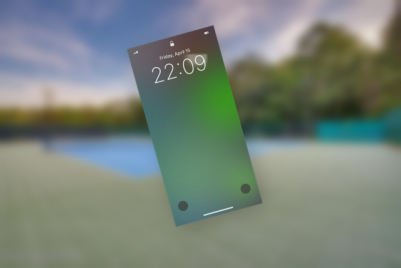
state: 22:09
